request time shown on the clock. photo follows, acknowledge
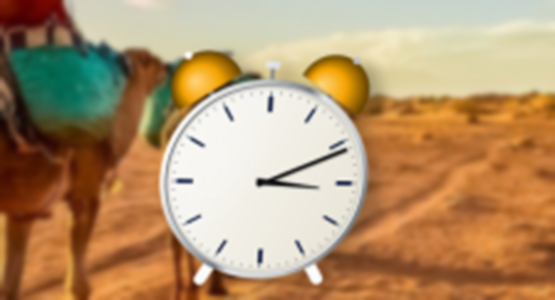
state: 3:11
